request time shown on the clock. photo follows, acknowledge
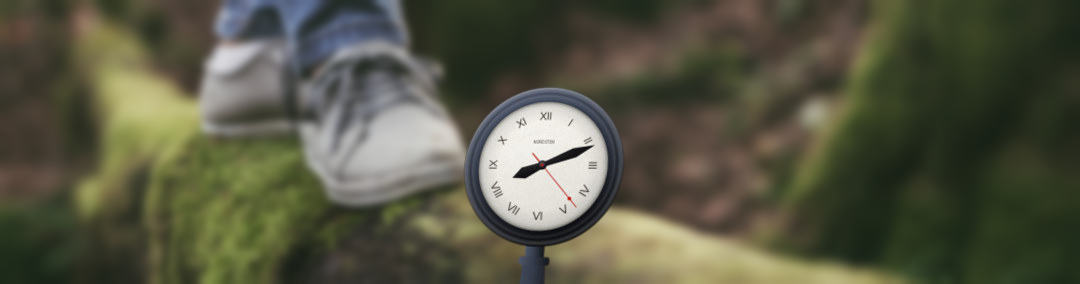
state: 8:11:23
